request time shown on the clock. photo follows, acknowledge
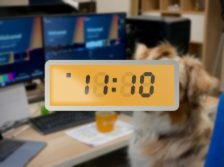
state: 11:10
